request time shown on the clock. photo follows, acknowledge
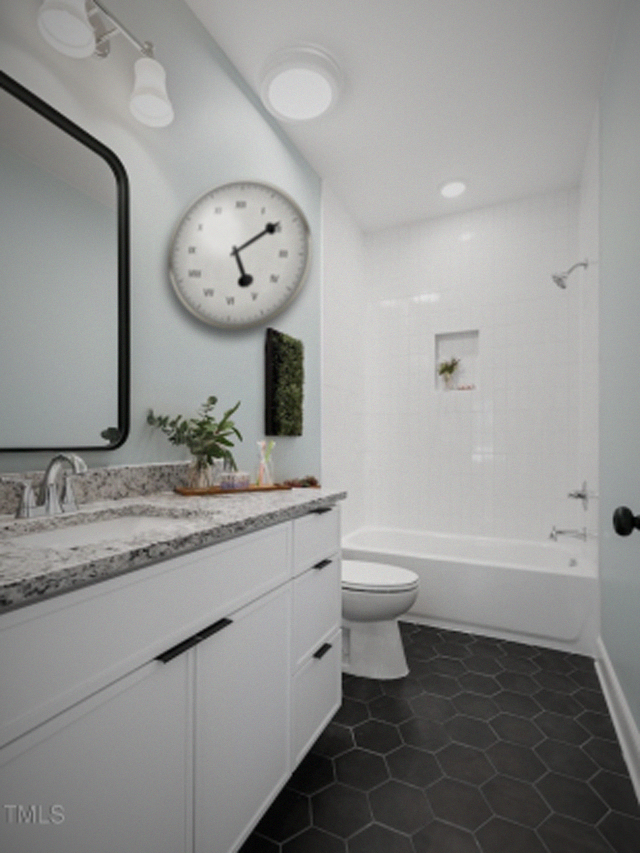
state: 5:09
